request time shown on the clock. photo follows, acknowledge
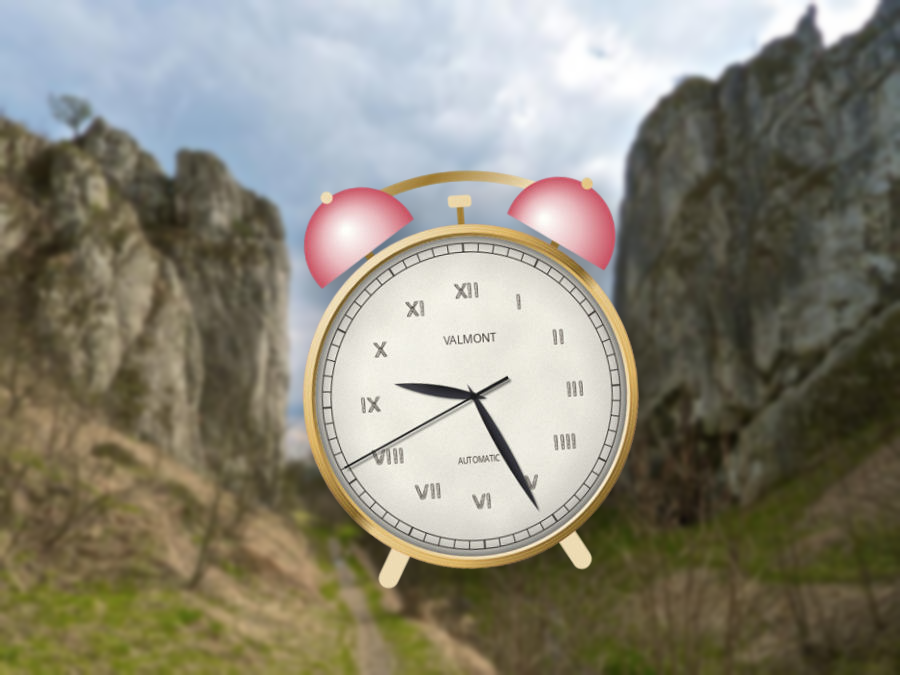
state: 9:25:41
